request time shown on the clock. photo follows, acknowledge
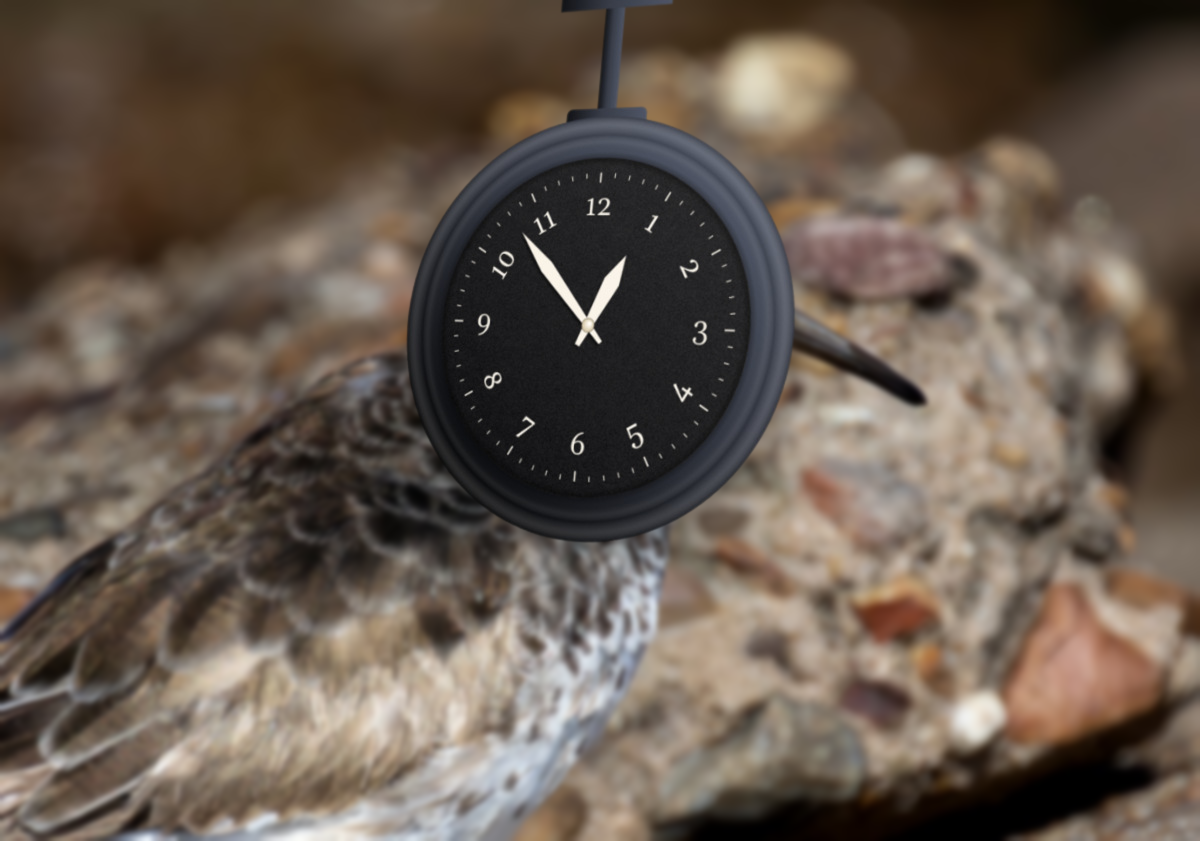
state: 12:53
